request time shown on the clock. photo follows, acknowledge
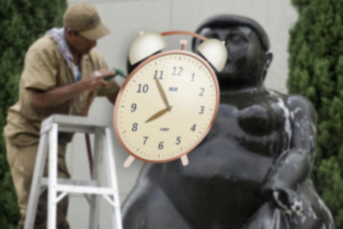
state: 7:54
